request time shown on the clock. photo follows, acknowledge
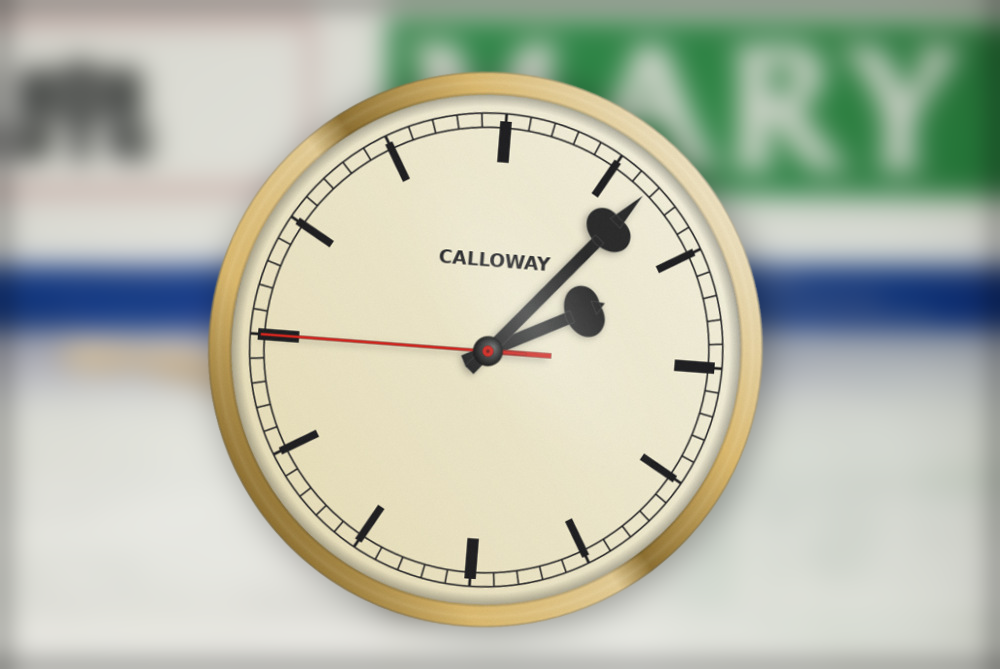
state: 2:06:45
